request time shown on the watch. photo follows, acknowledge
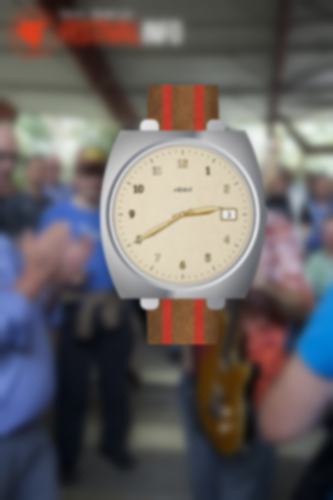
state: 2:40
